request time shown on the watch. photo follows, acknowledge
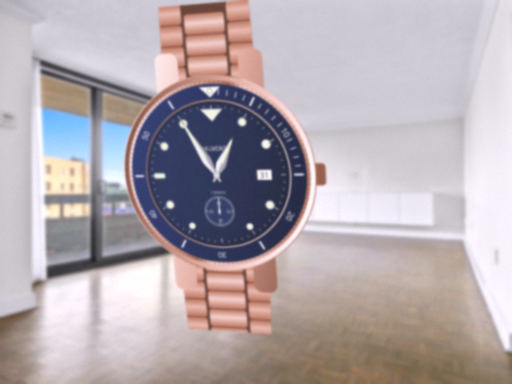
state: 12:55
